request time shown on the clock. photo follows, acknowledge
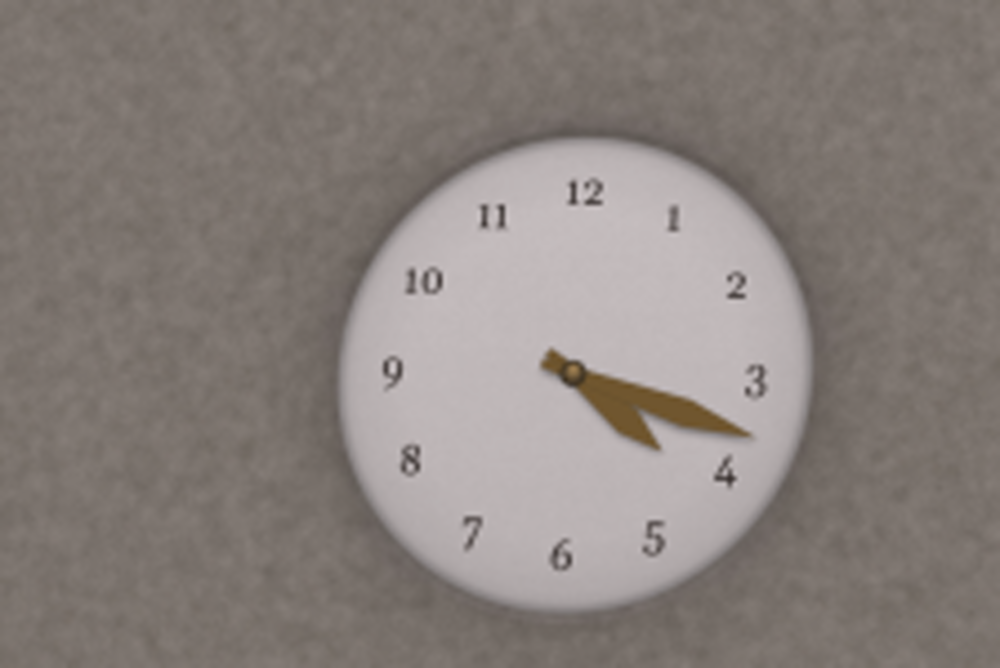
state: 4:18
